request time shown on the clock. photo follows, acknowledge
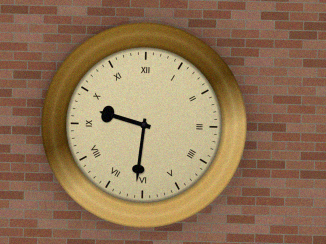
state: 9:31
